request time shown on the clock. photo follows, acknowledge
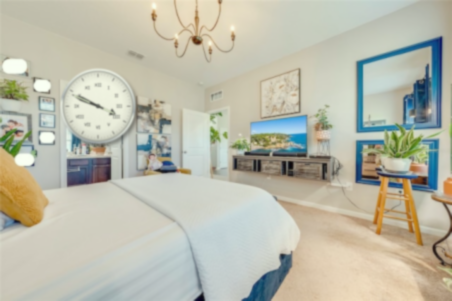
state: 3:49
